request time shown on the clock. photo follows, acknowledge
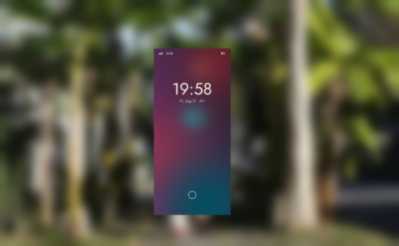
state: 19:58
